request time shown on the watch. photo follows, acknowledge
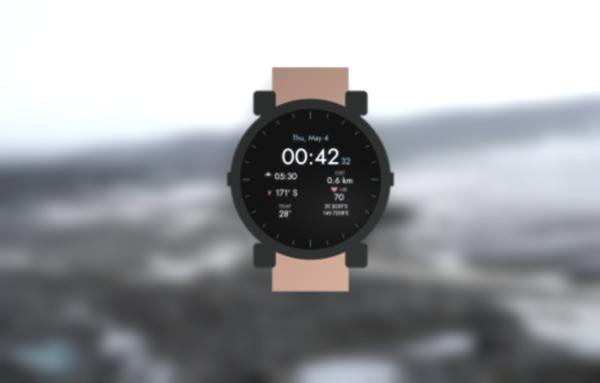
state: 0:42
